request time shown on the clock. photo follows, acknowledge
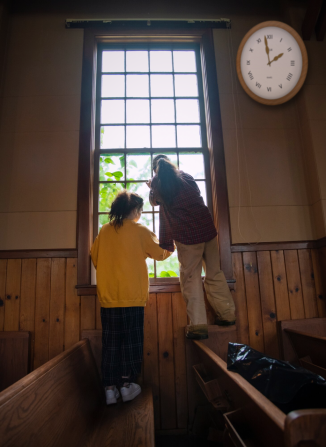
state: 1:58
